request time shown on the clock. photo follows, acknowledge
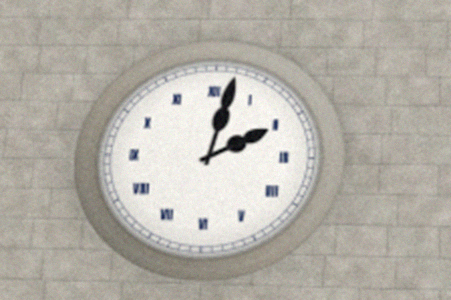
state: 2:02
